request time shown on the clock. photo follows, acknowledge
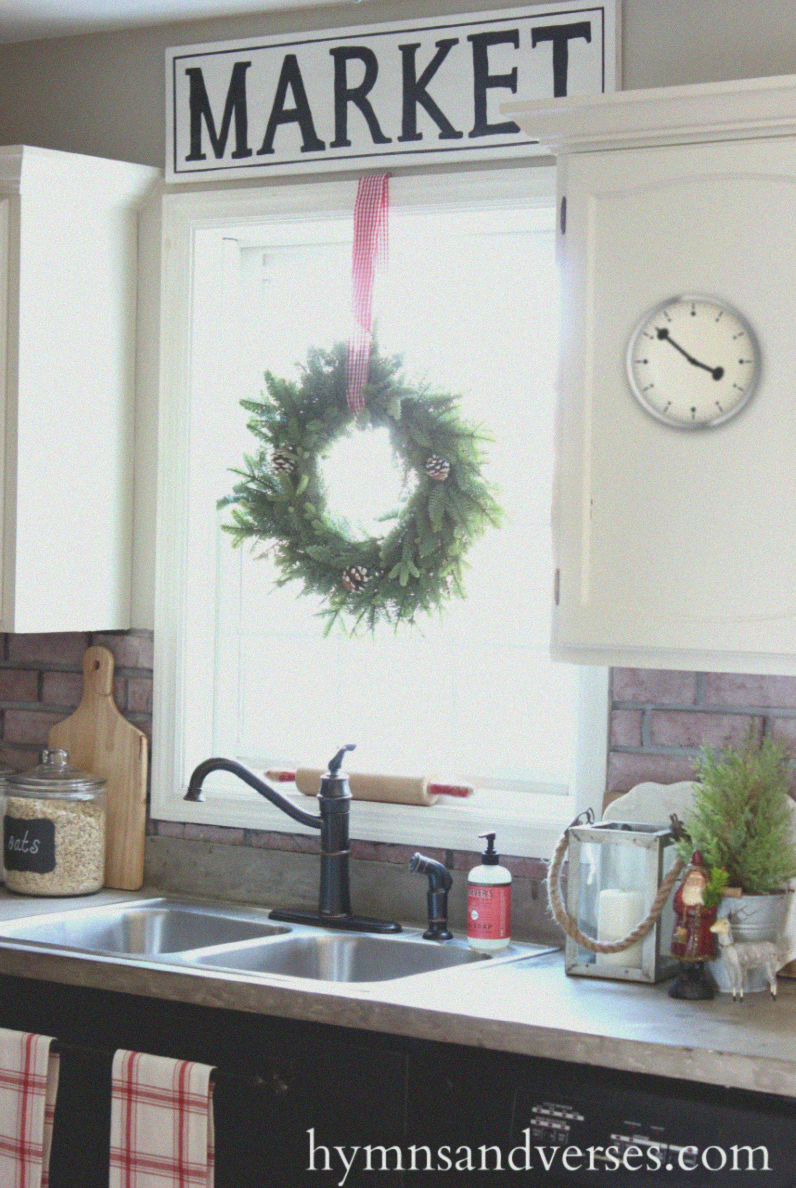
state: 3:52
